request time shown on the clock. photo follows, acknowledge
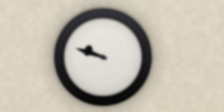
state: 9:48
